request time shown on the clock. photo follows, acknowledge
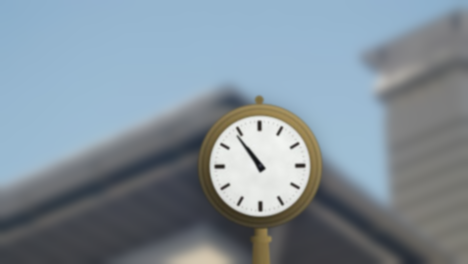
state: 10:54
